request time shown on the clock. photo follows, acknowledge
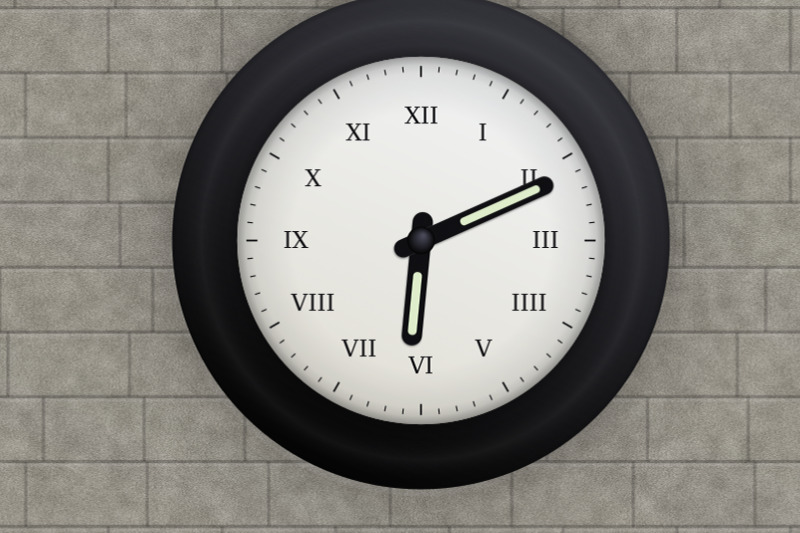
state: 6:11
